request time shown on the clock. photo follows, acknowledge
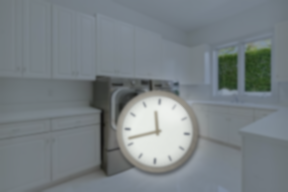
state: 11:42
